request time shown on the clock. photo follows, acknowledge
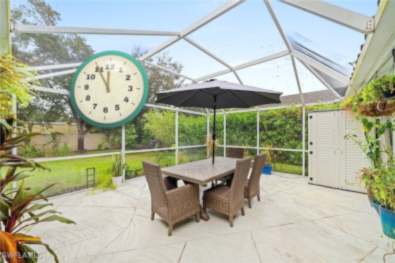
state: 11:55
